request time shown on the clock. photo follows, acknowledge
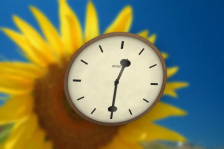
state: 12:30
